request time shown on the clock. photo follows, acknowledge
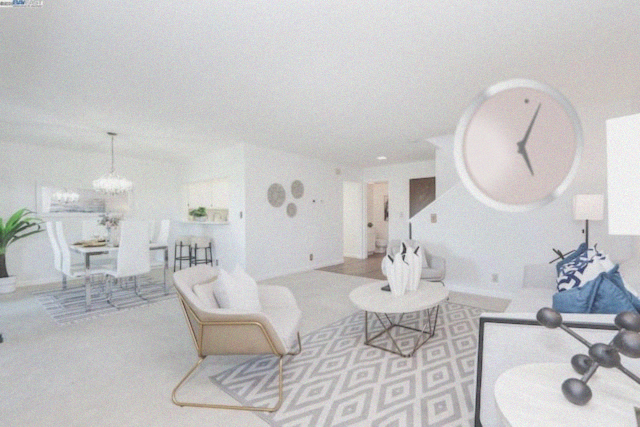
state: 5:03
